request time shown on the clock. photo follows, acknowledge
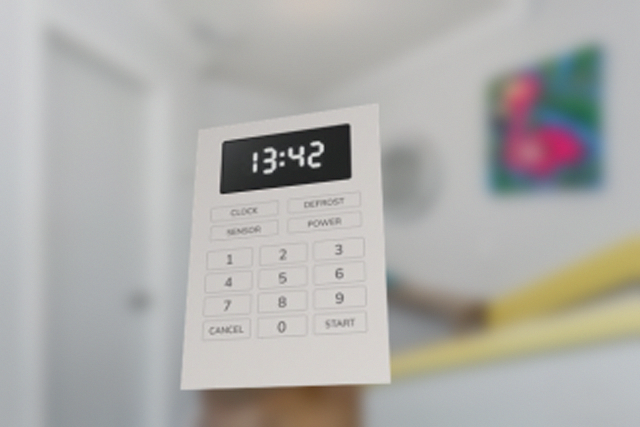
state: 13:42
